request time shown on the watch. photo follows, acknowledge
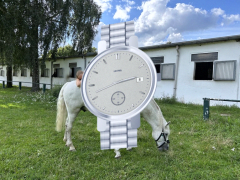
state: 2:42
